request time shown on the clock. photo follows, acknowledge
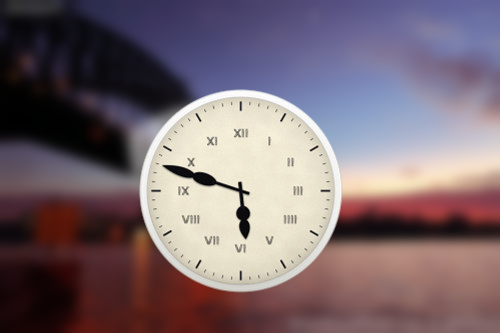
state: 5:48
